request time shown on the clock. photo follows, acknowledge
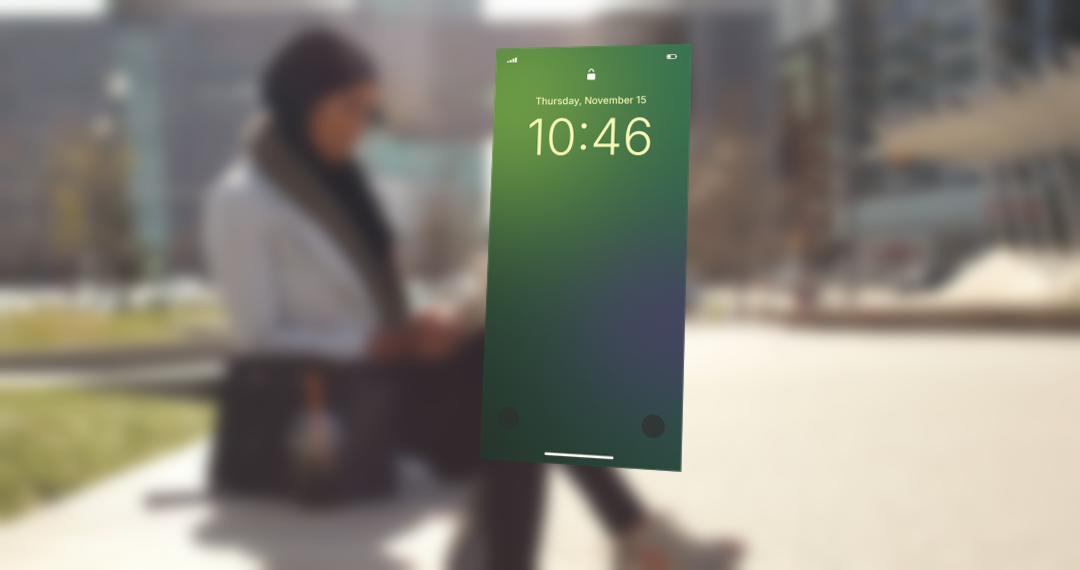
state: 10:46
